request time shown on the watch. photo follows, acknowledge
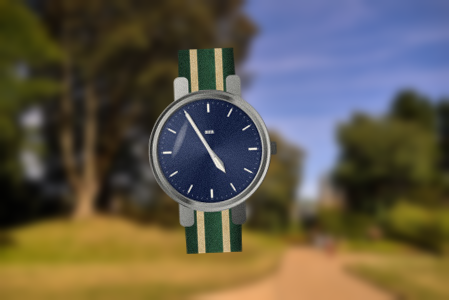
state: 4:55
